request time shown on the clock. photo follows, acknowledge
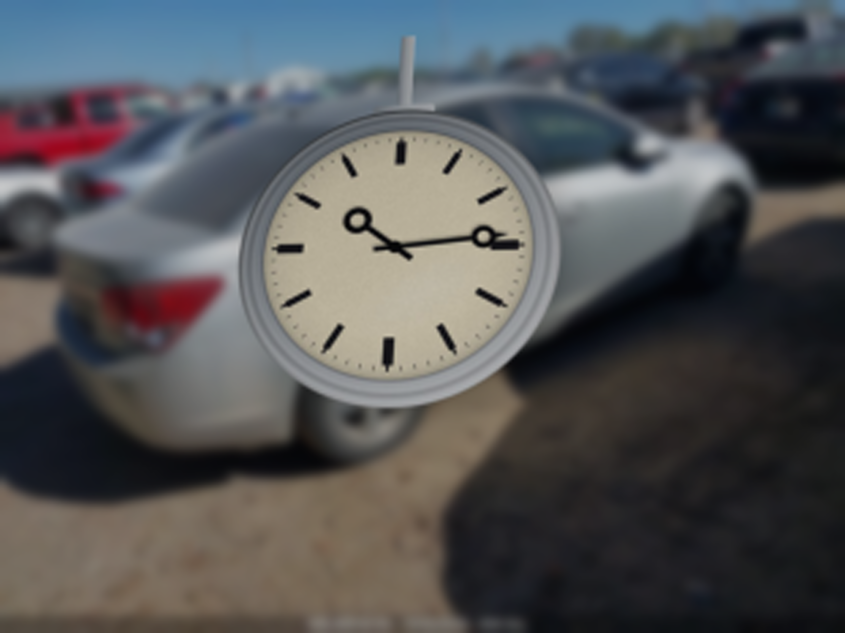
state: 10:14
